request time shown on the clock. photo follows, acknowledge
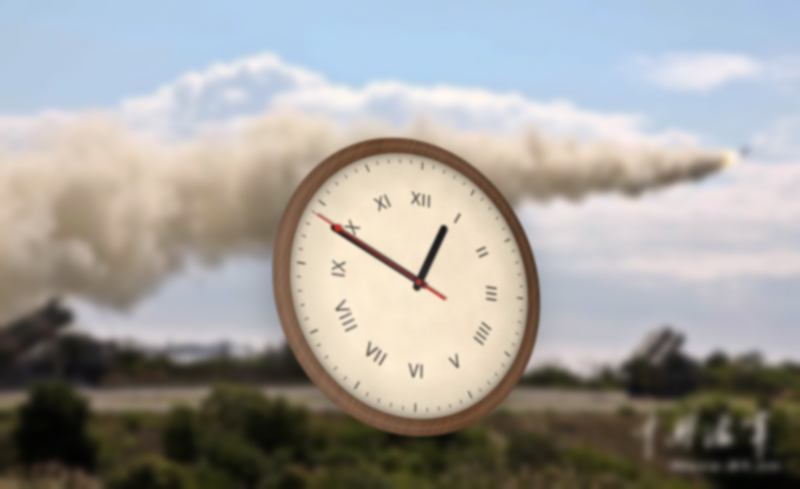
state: 12:48:49
